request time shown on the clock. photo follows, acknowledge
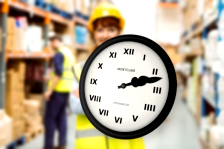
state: 2:12
